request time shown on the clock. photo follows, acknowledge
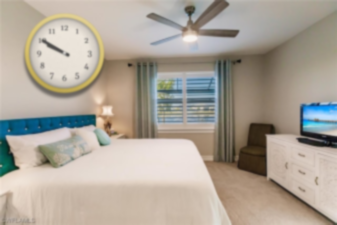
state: 9:50
